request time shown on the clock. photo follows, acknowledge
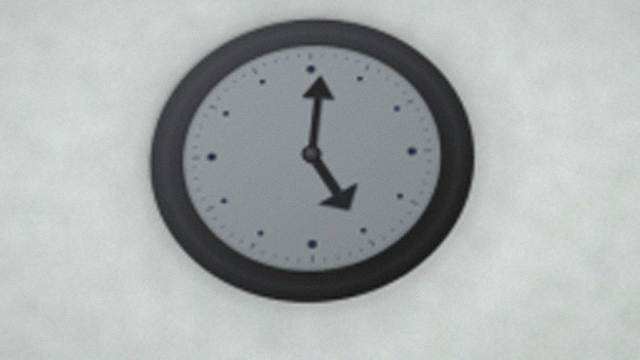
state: 5:01
